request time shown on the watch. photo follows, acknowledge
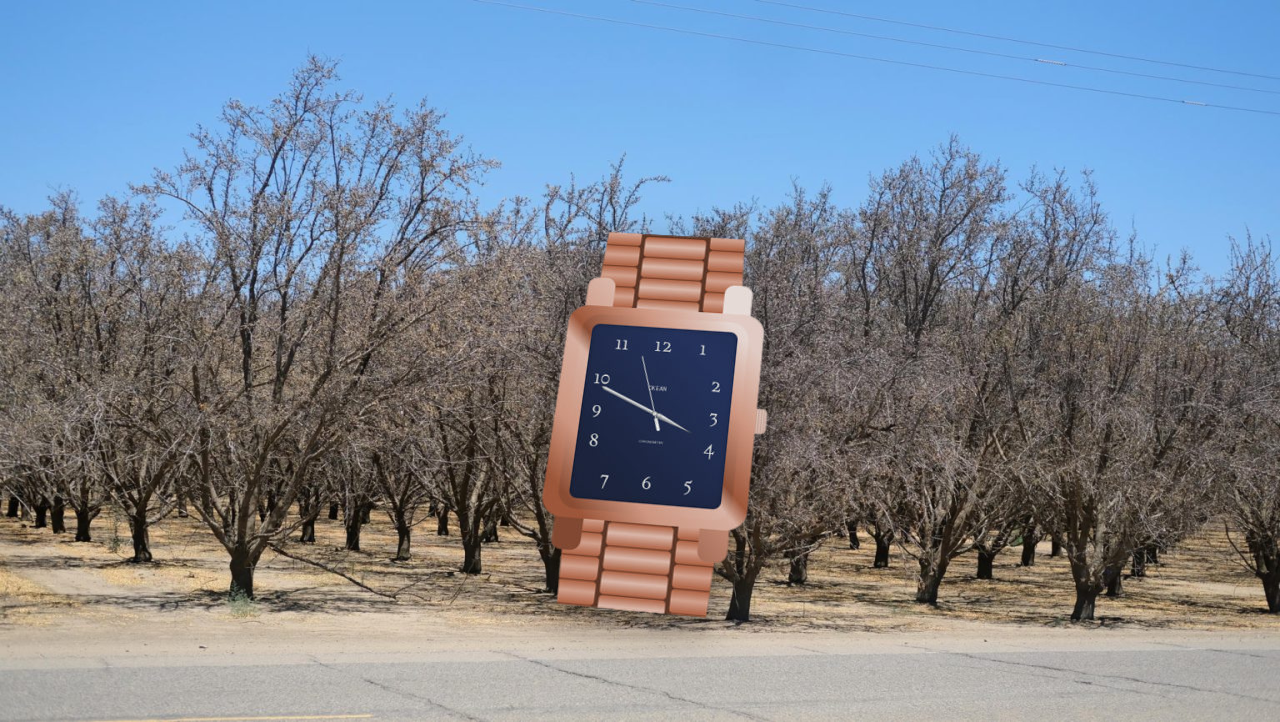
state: 3:48:57
